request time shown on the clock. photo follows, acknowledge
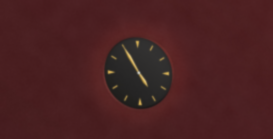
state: 4:55
